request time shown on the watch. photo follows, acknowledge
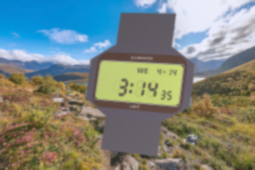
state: 3:14
